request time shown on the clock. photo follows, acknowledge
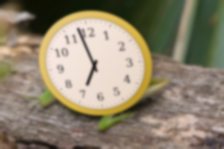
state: 6:58
